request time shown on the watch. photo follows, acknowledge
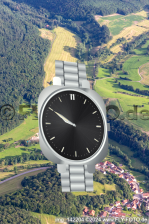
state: 9:50
